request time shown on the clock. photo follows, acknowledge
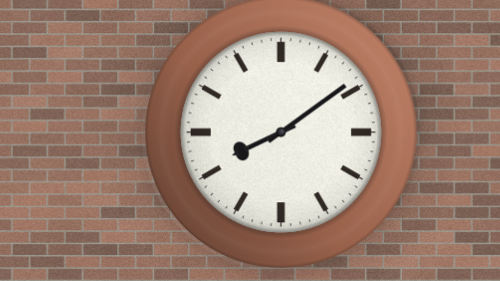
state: 8:09
